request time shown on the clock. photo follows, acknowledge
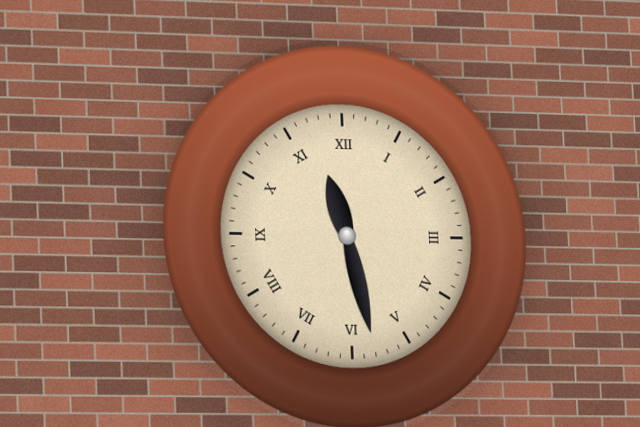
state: 11:28
